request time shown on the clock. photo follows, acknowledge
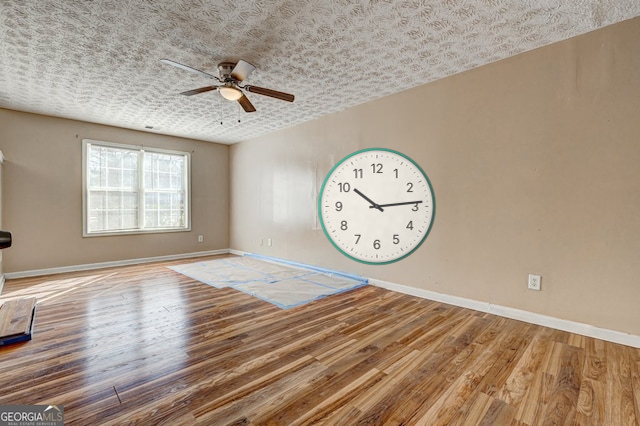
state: 10:14
